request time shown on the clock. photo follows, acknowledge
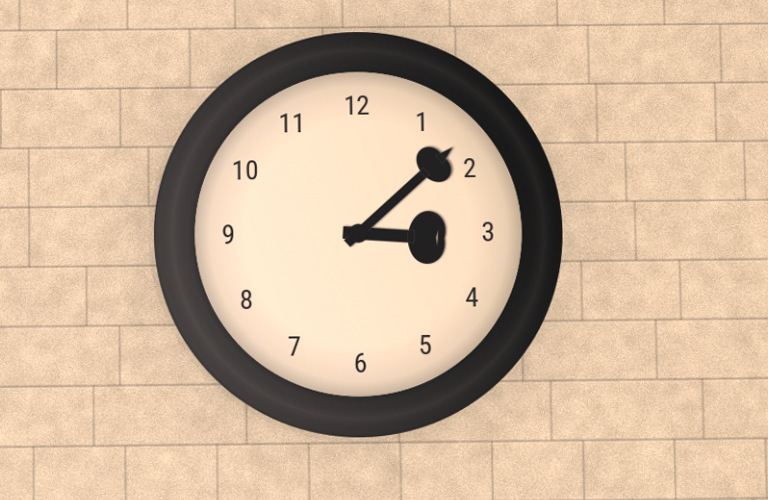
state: 3:08
